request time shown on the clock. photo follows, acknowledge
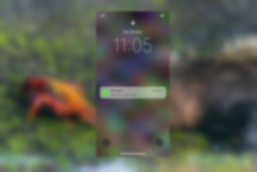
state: 11:05
